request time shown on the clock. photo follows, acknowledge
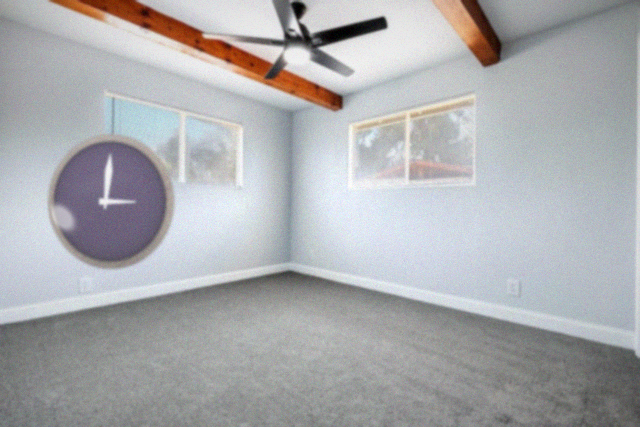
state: 3:01
